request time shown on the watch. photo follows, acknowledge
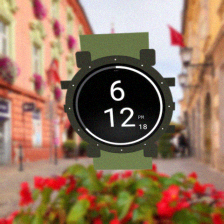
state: 6:12:18
